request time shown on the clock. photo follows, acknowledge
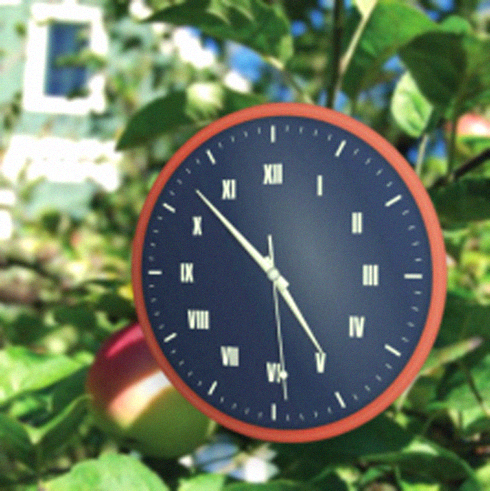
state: 4:52:29
